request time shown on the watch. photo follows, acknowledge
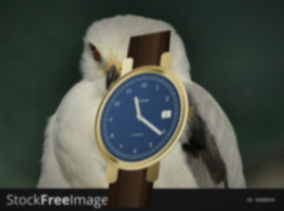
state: 11:21
